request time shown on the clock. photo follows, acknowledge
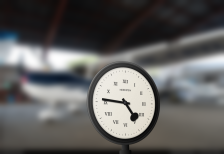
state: 4:46
